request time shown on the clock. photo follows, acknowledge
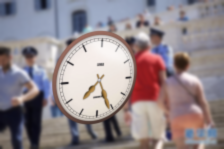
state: 7:26
